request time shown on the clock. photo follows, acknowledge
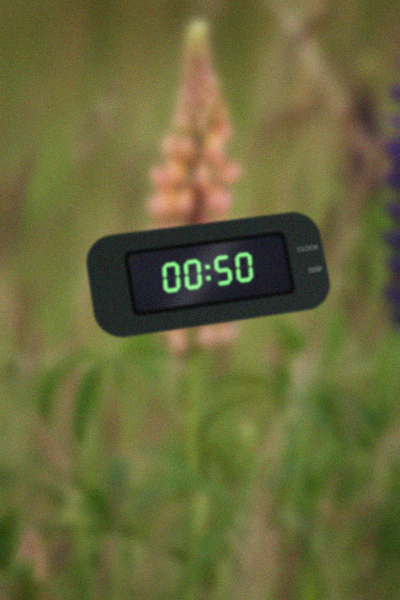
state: 0:50
